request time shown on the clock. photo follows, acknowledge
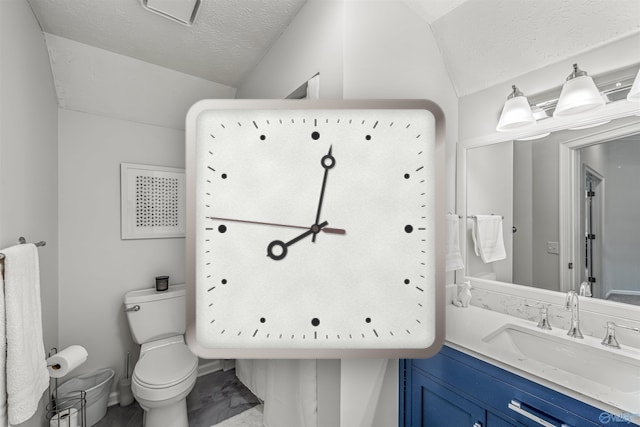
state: 8:01:46
